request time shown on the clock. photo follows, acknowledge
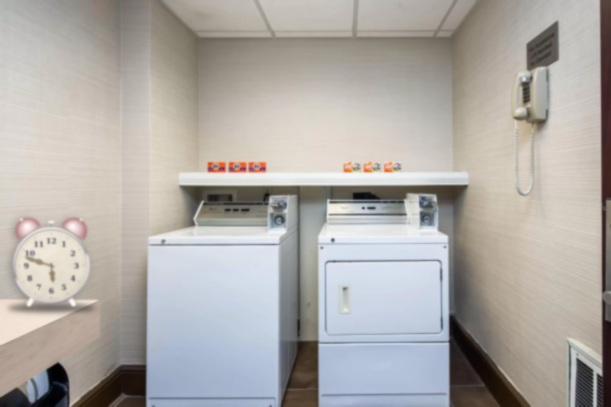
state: 5:48
